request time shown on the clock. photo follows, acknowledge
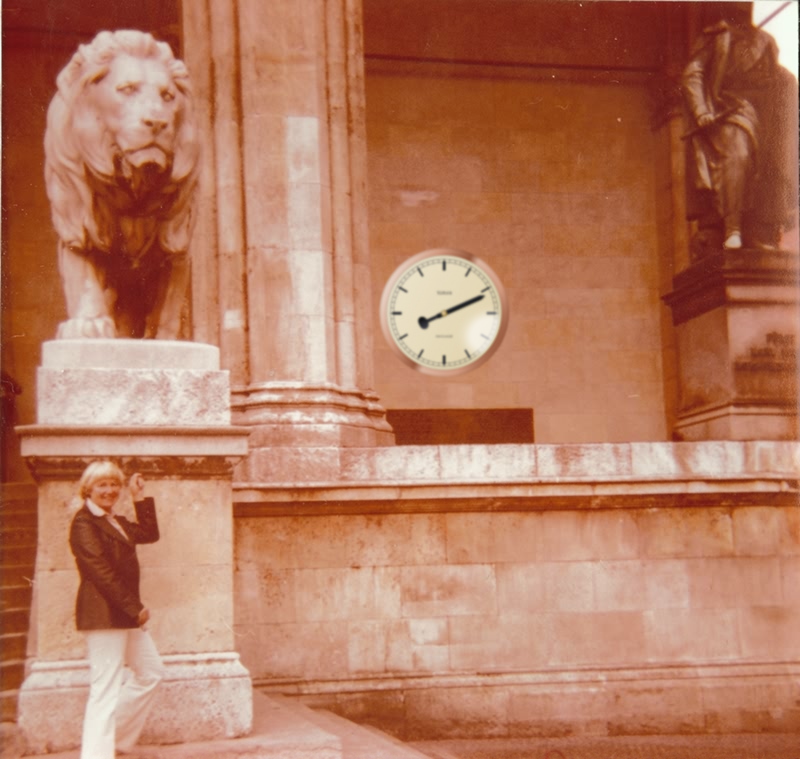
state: 8:11
